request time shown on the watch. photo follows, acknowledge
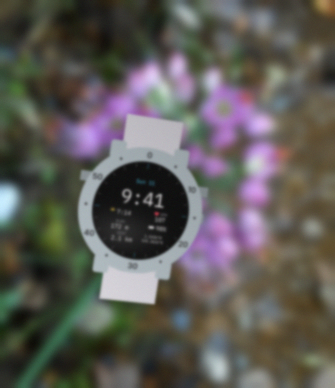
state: 9:41
